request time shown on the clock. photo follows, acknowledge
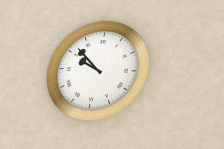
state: 9:52
